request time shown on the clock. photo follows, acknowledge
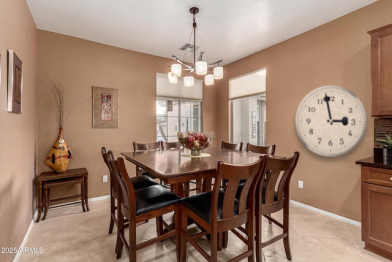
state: 2:58
